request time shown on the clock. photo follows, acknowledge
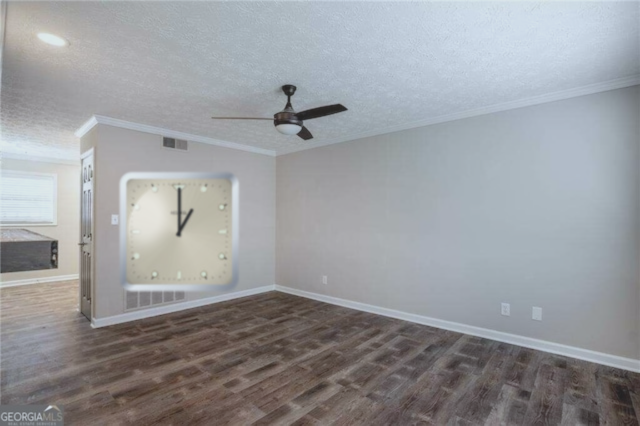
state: 1:00
